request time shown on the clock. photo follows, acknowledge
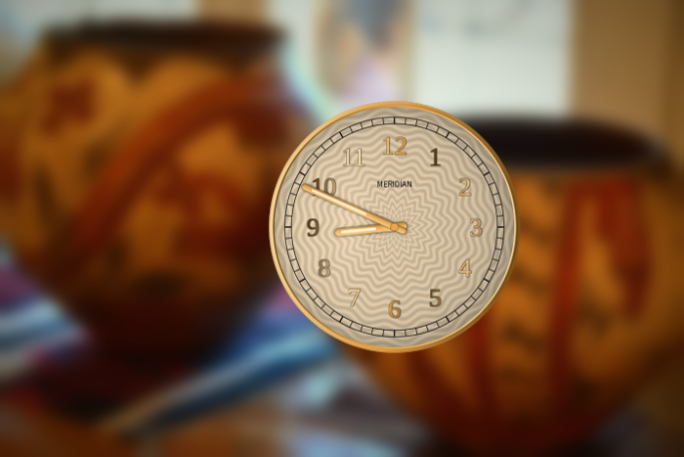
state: 8:49
